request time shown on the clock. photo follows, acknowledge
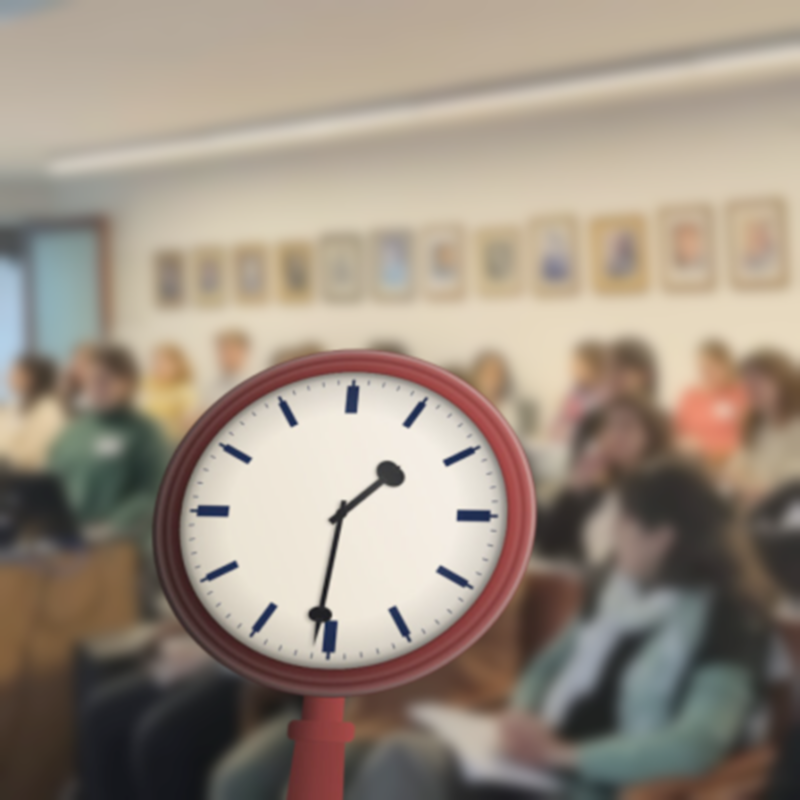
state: 1:31
